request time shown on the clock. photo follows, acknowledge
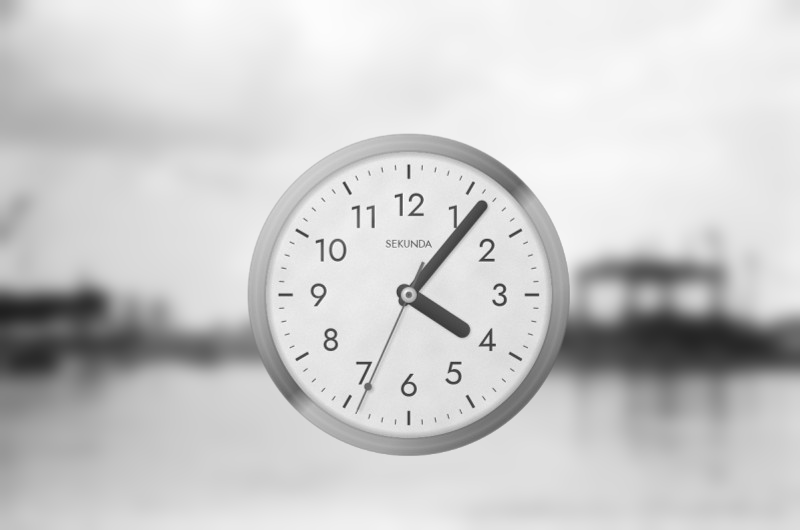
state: 4:06:34
